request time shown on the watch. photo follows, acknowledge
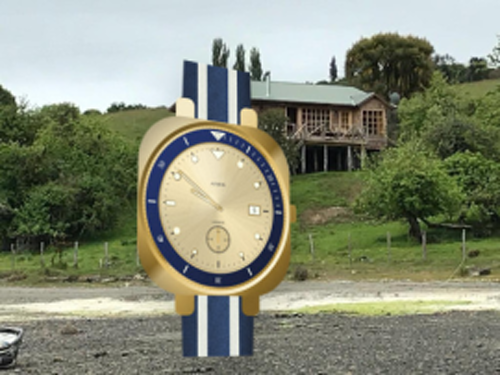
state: 9:51
